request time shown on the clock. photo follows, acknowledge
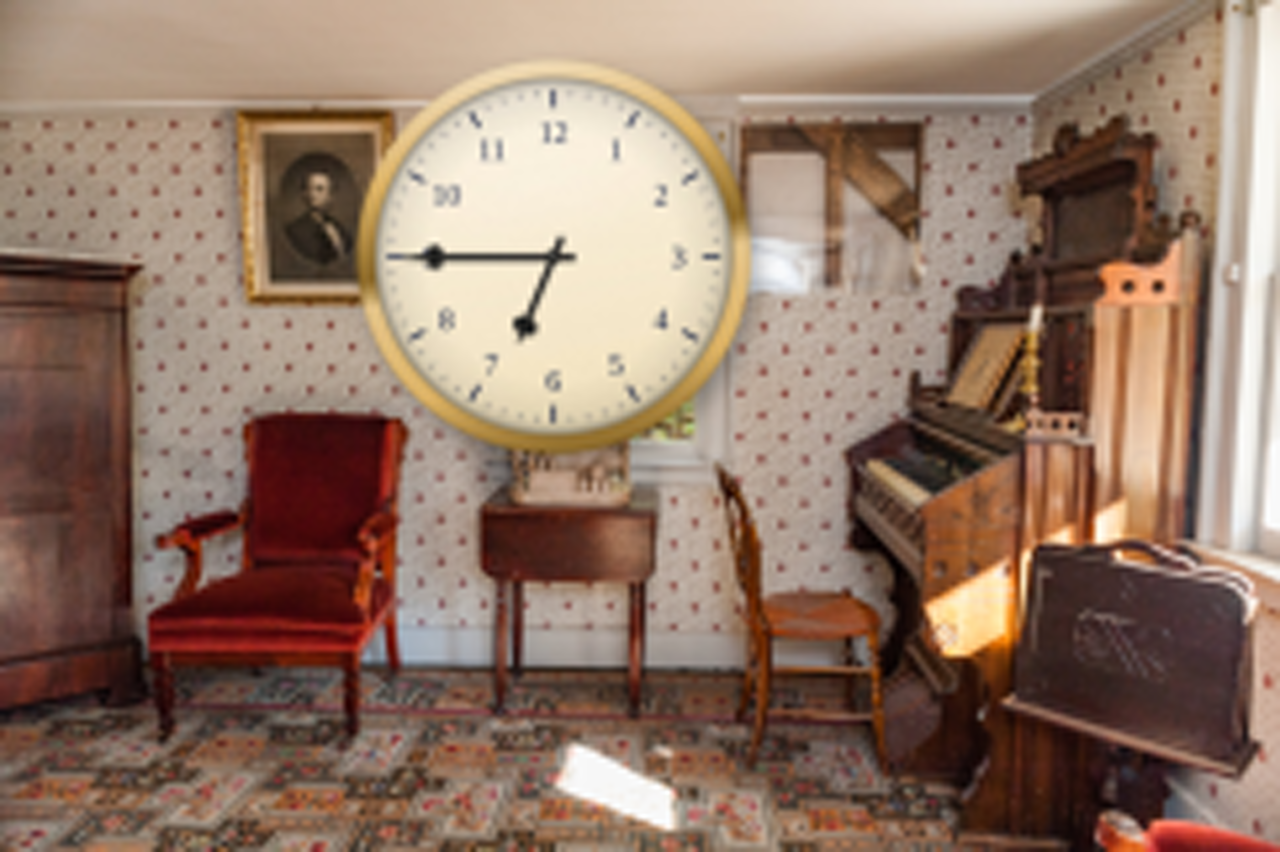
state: 6:45
